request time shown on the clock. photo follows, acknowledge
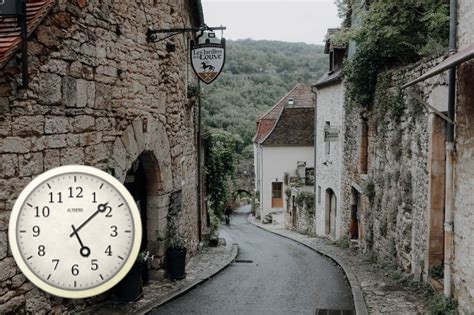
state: 5:08
